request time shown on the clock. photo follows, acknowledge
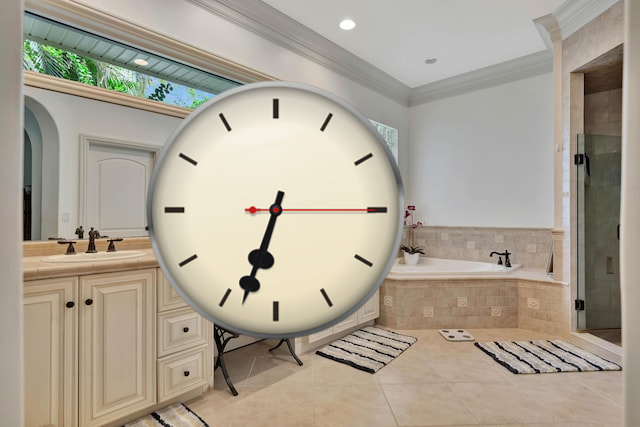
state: 6:33:15
